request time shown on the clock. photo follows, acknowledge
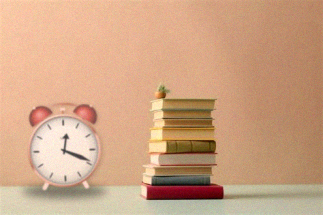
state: 12:19
